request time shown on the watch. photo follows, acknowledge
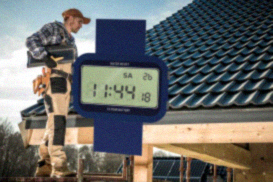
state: 11:44:18
